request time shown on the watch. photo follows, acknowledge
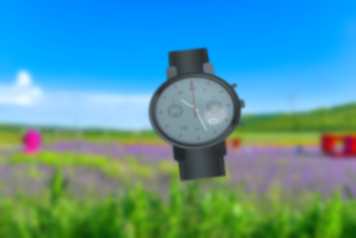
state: 10:27
